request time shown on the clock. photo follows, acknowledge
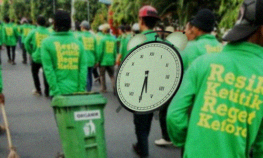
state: 5:30
